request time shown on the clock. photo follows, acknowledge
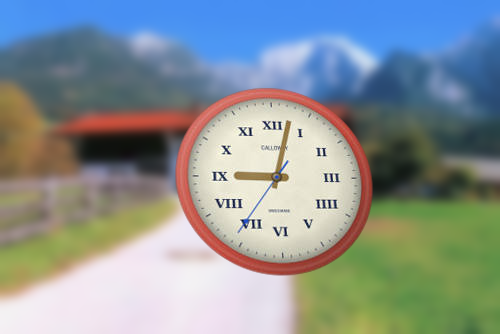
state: 9:02:36
